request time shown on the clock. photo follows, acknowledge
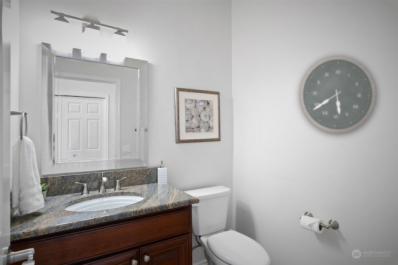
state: 5:39
